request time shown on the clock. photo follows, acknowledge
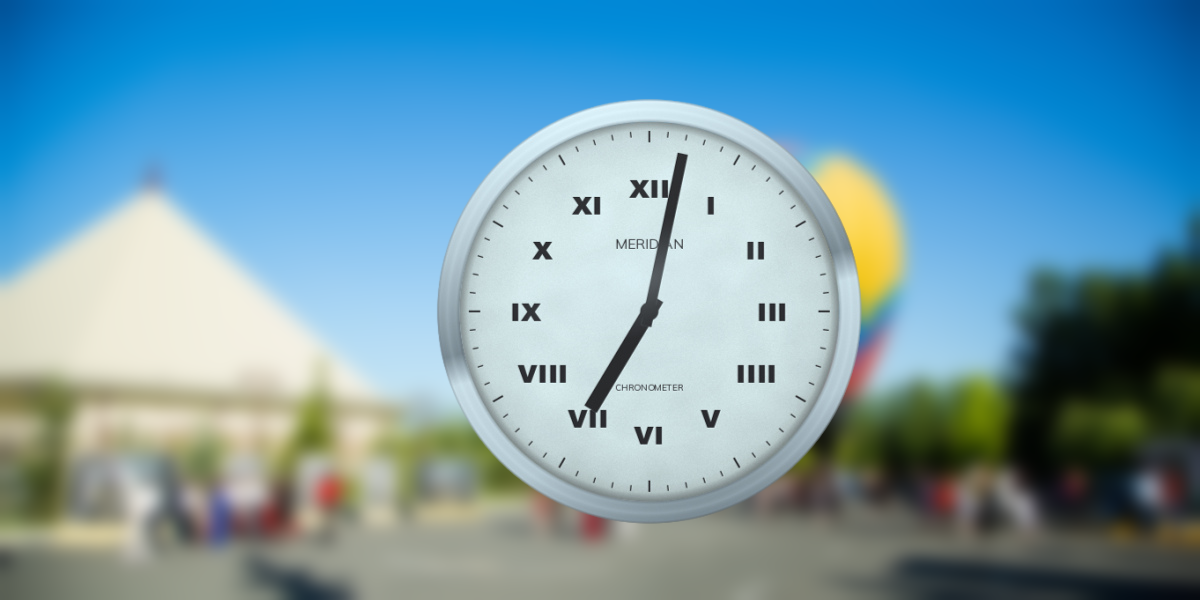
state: 7:02
